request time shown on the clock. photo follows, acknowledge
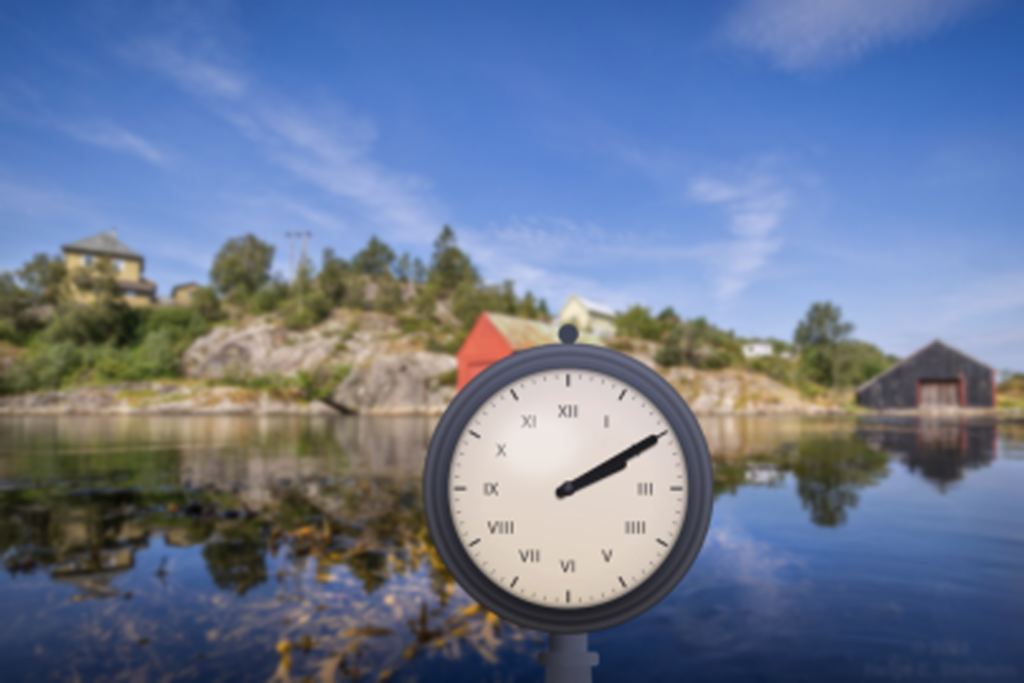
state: 2:10
